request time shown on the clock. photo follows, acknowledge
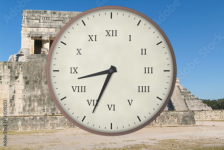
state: 8:34
